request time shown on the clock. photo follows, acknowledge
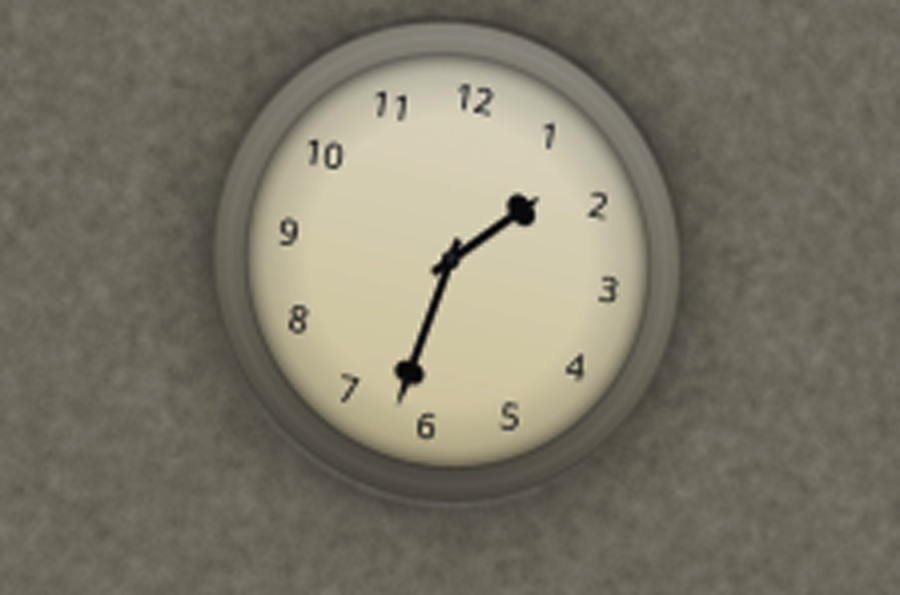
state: 1:32
